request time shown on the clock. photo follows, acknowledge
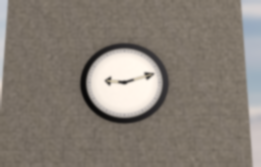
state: 9:12
